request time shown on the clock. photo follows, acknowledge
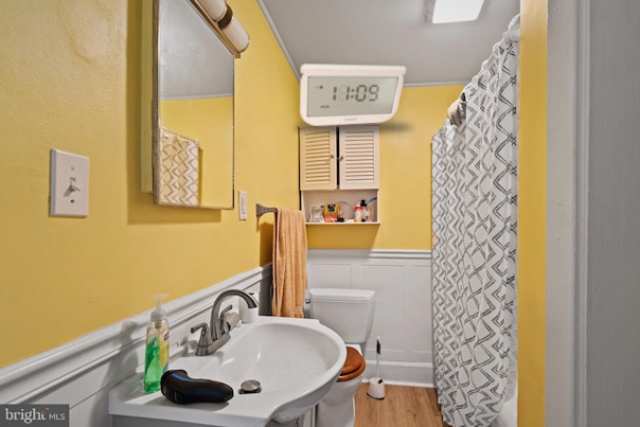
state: 11:09
